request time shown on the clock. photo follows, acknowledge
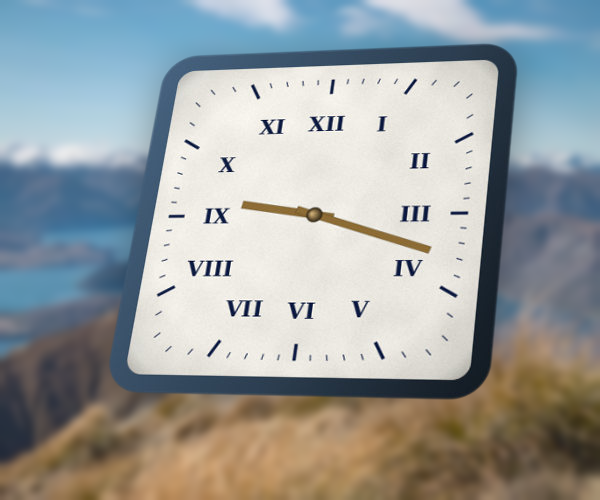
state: 9:18
